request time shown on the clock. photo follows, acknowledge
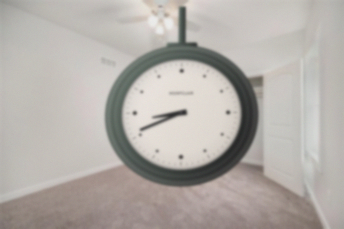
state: 8:41
